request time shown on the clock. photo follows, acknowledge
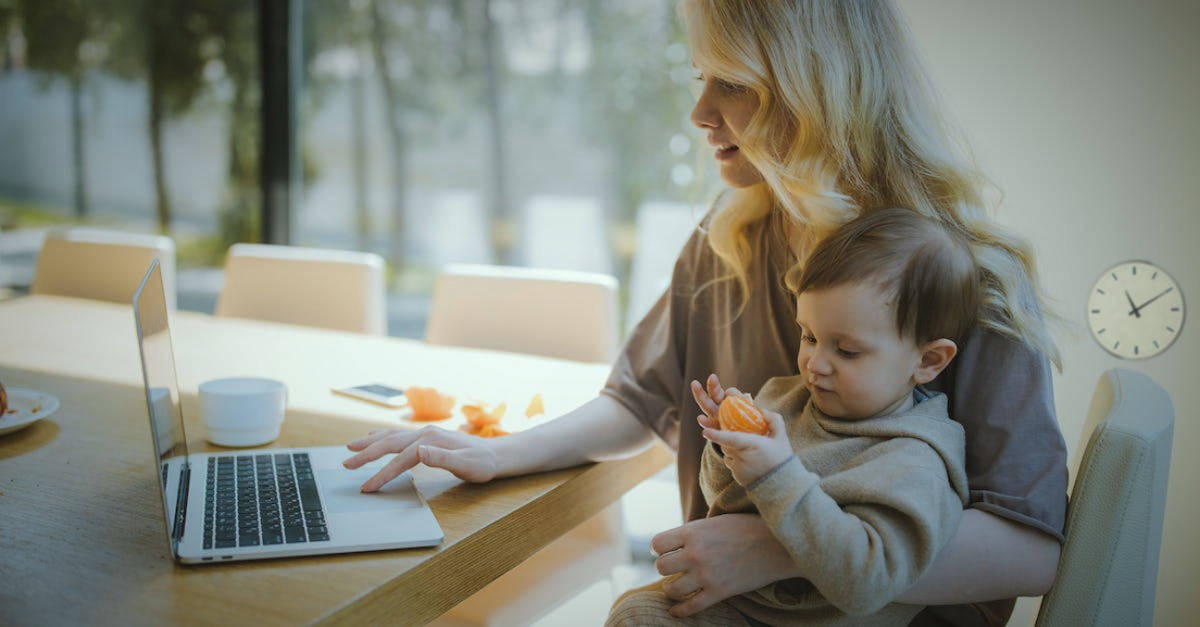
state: 11:10
